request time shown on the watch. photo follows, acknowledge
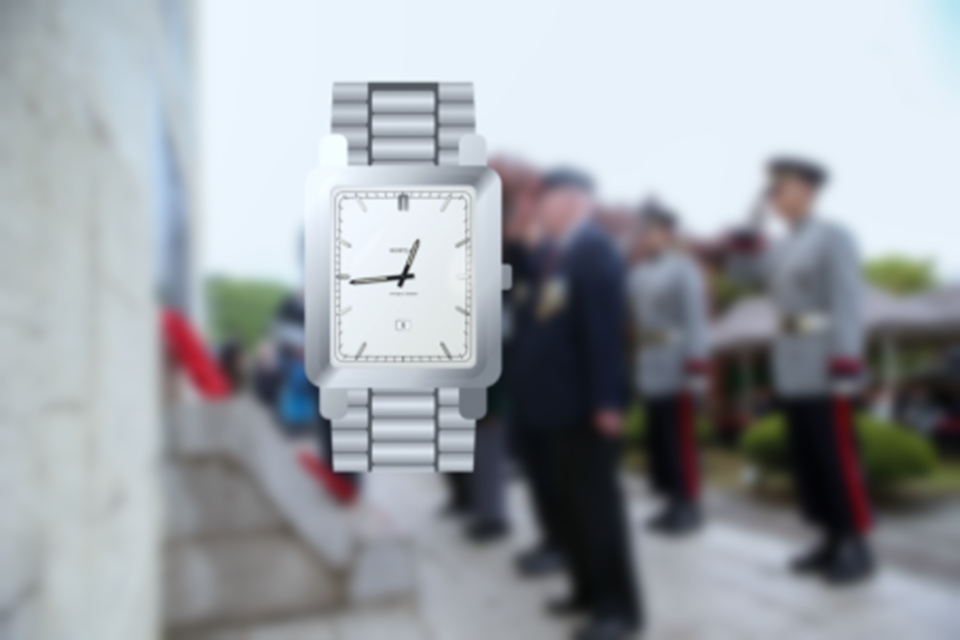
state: 12:44
